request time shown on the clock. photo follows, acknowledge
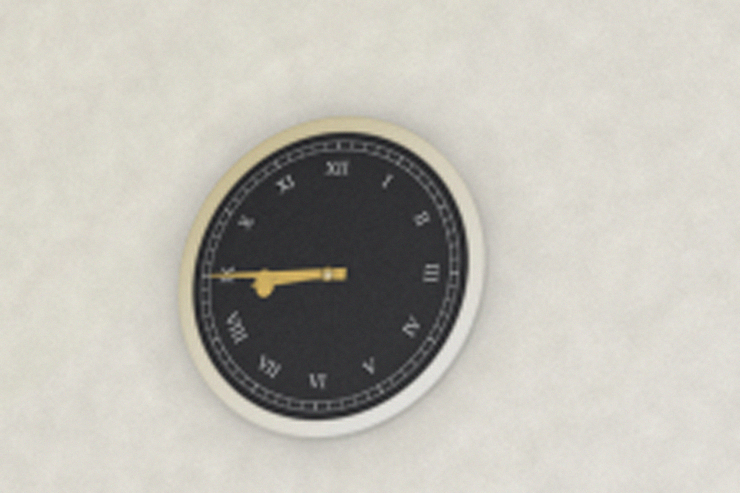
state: 8:45
